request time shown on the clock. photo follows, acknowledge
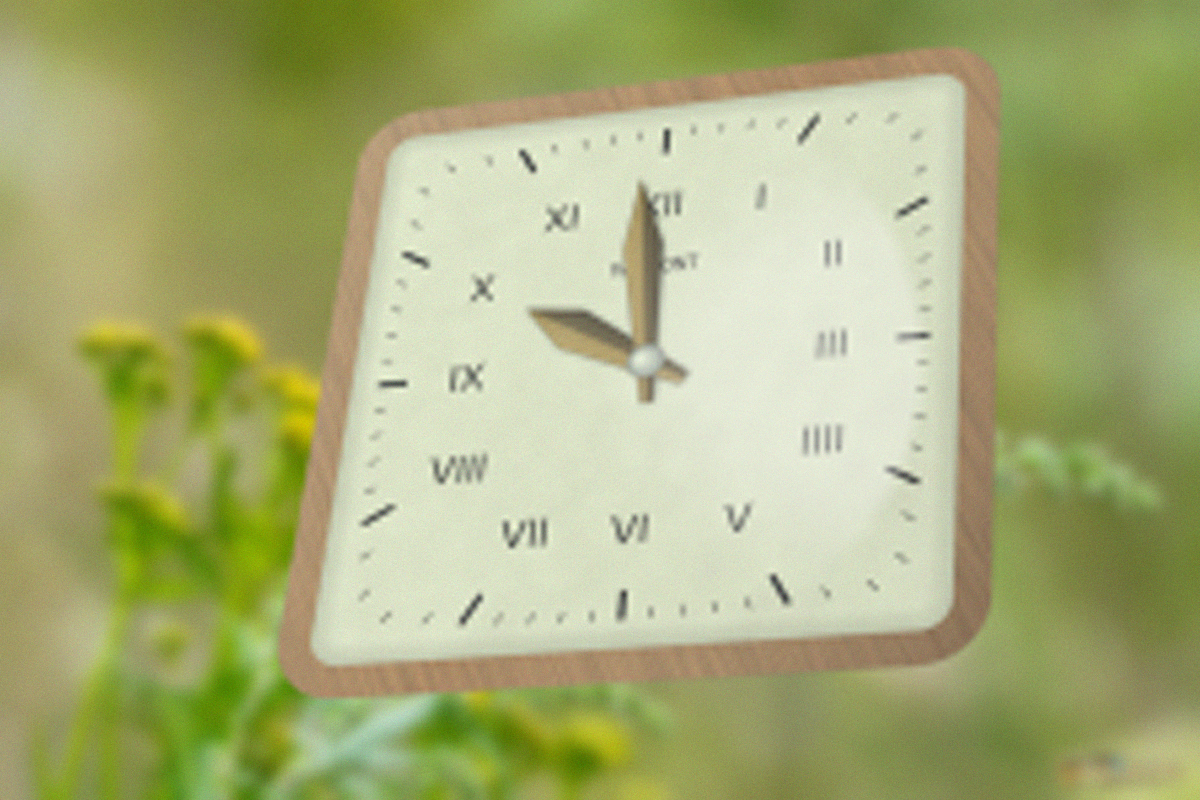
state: 9:59
